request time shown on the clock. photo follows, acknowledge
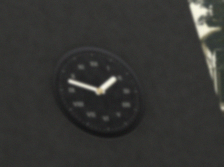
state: 1:48
